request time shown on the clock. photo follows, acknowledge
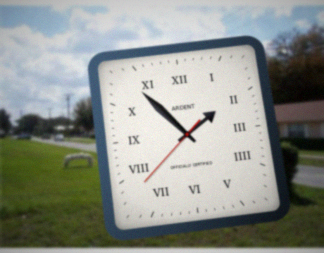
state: 1:53:38
